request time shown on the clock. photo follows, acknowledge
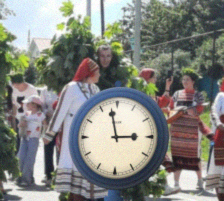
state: 2:58
